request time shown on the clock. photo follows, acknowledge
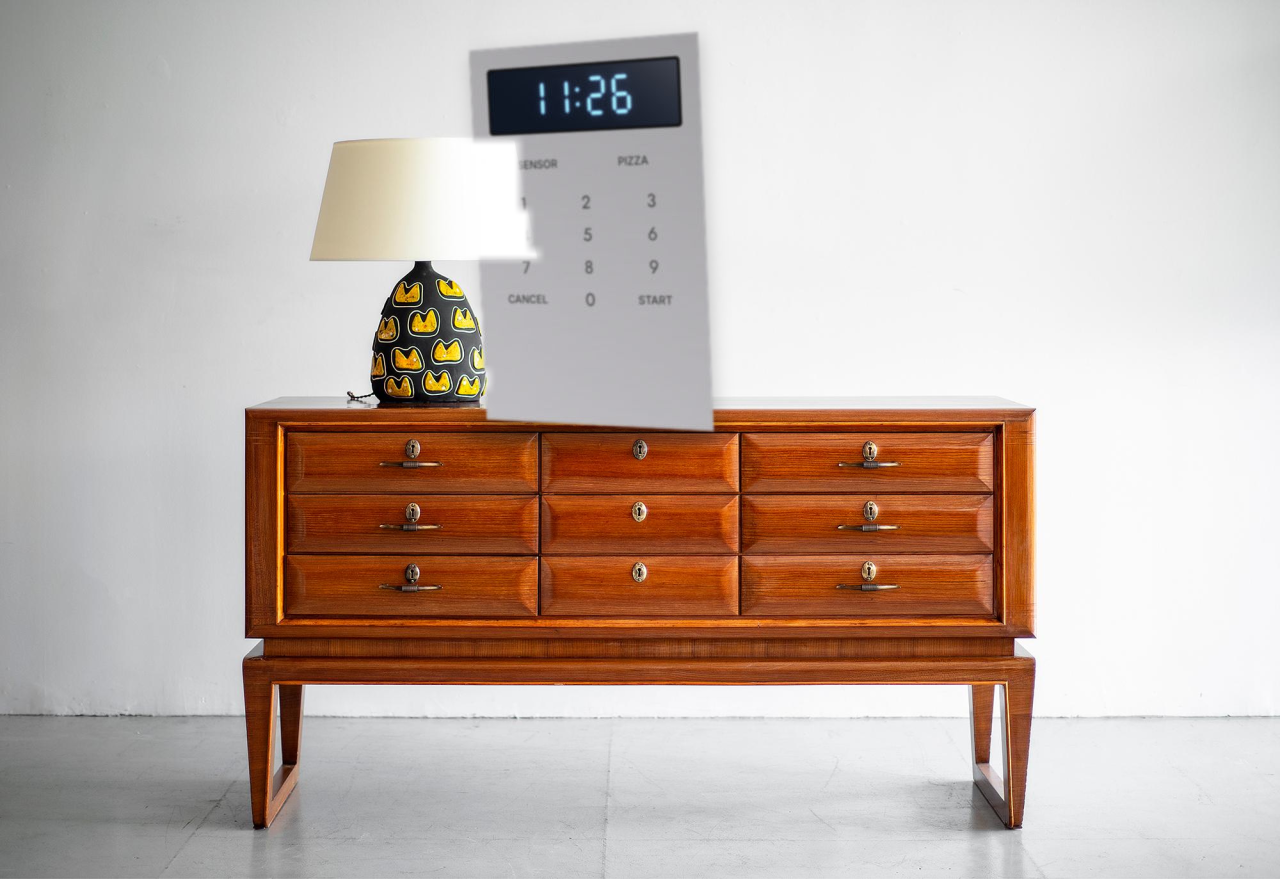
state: 11:26
